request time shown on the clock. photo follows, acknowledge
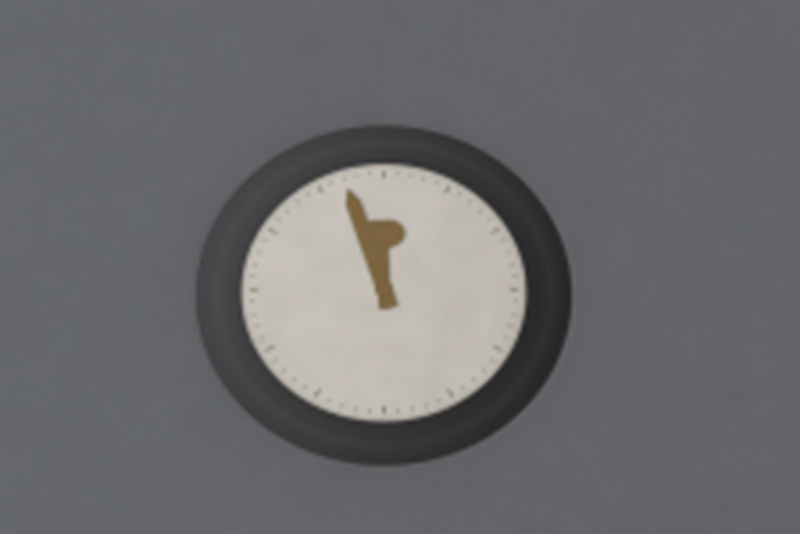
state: 11:57
